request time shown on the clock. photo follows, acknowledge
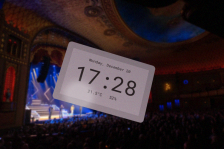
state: 17:28
